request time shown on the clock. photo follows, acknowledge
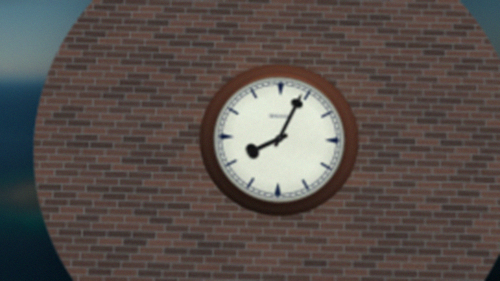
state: 8:04
